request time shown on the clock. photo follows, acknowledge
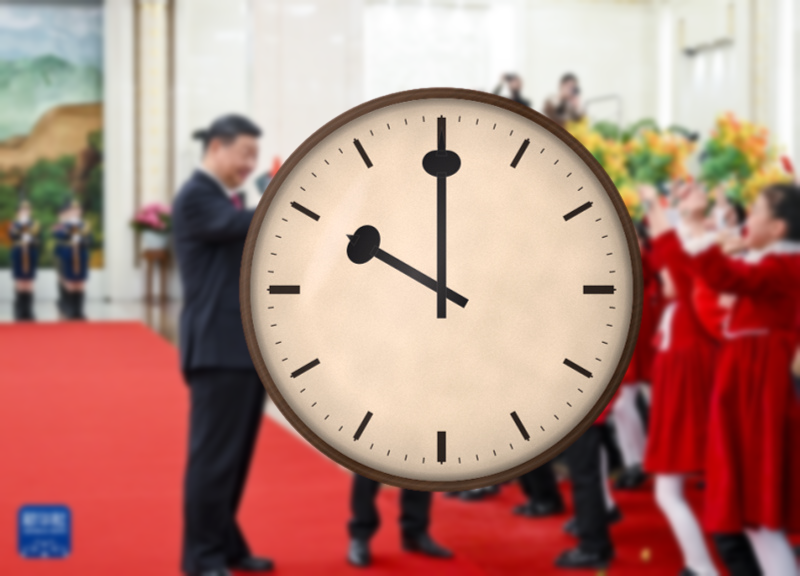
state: 10:00
